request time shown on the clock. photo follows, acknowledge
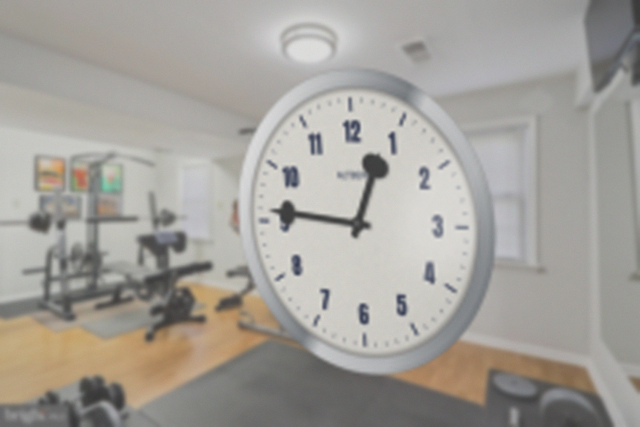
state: 12:46
